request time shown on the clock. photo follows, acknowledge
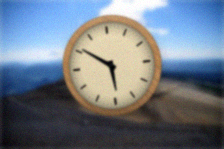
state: 5:51
